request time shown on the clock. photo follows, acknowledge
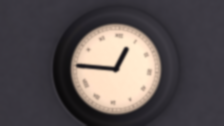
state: 12:45
